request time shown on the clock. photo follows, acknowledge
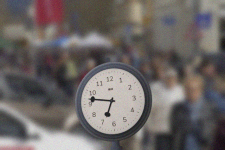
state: 6:47
